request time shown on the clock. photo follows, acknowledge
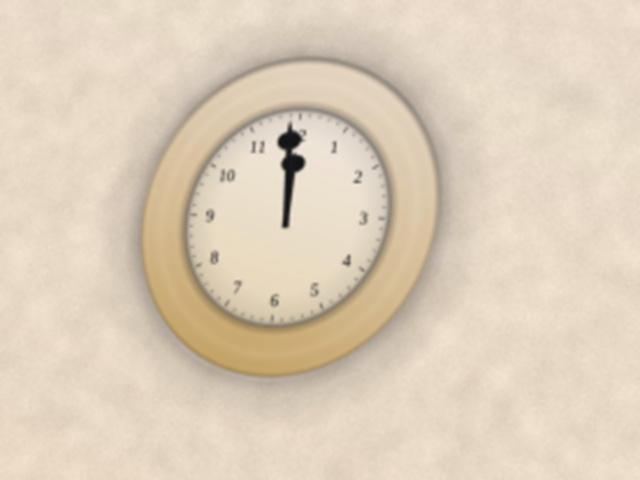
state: 11:59
